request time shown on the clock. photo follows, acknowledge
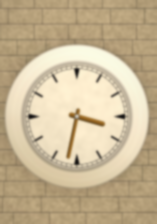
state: 3:32
